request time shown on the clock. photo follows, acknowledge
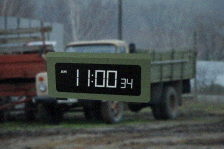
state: 11:00:34
